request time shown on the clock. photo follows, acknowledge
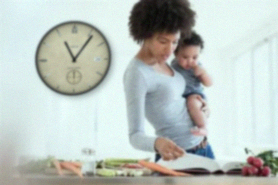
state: 11:06
